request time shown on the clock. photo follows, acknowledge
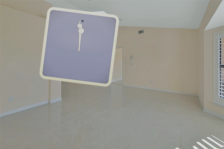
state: 11:59
